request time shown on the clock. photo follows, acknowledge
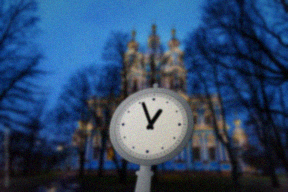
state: 12:56
